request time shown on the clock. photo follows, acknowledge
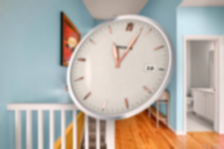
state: 11:03
